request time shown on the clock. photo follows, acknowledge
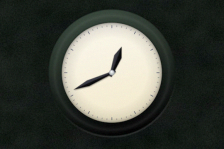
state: 12:41
